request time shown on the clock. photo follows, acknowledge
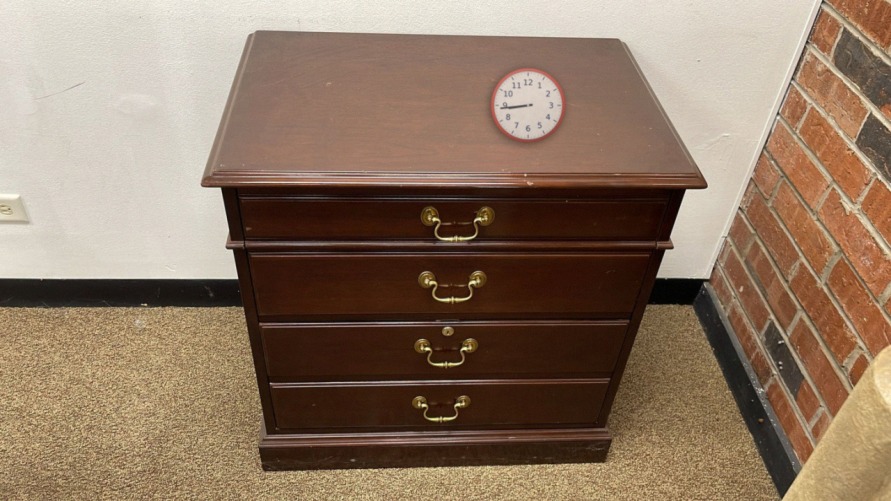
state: 8:44
